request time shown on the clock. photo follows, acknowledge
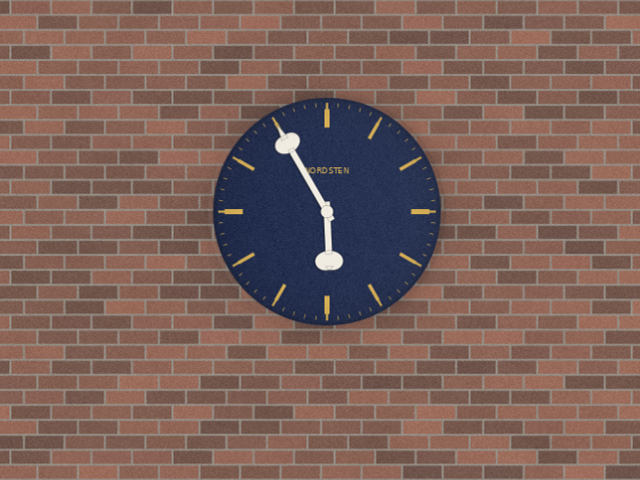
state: 5:55
